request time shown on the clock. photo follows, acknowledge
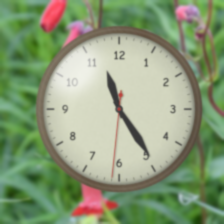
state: 11:24:31
